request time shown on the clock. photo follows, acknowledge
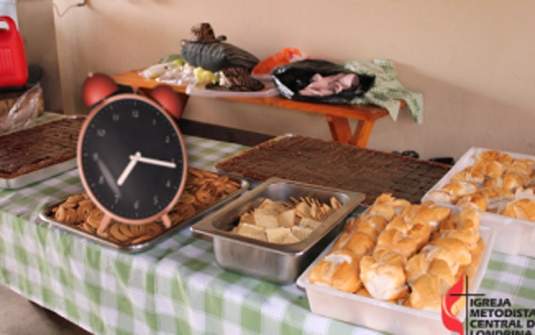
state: 7:16
